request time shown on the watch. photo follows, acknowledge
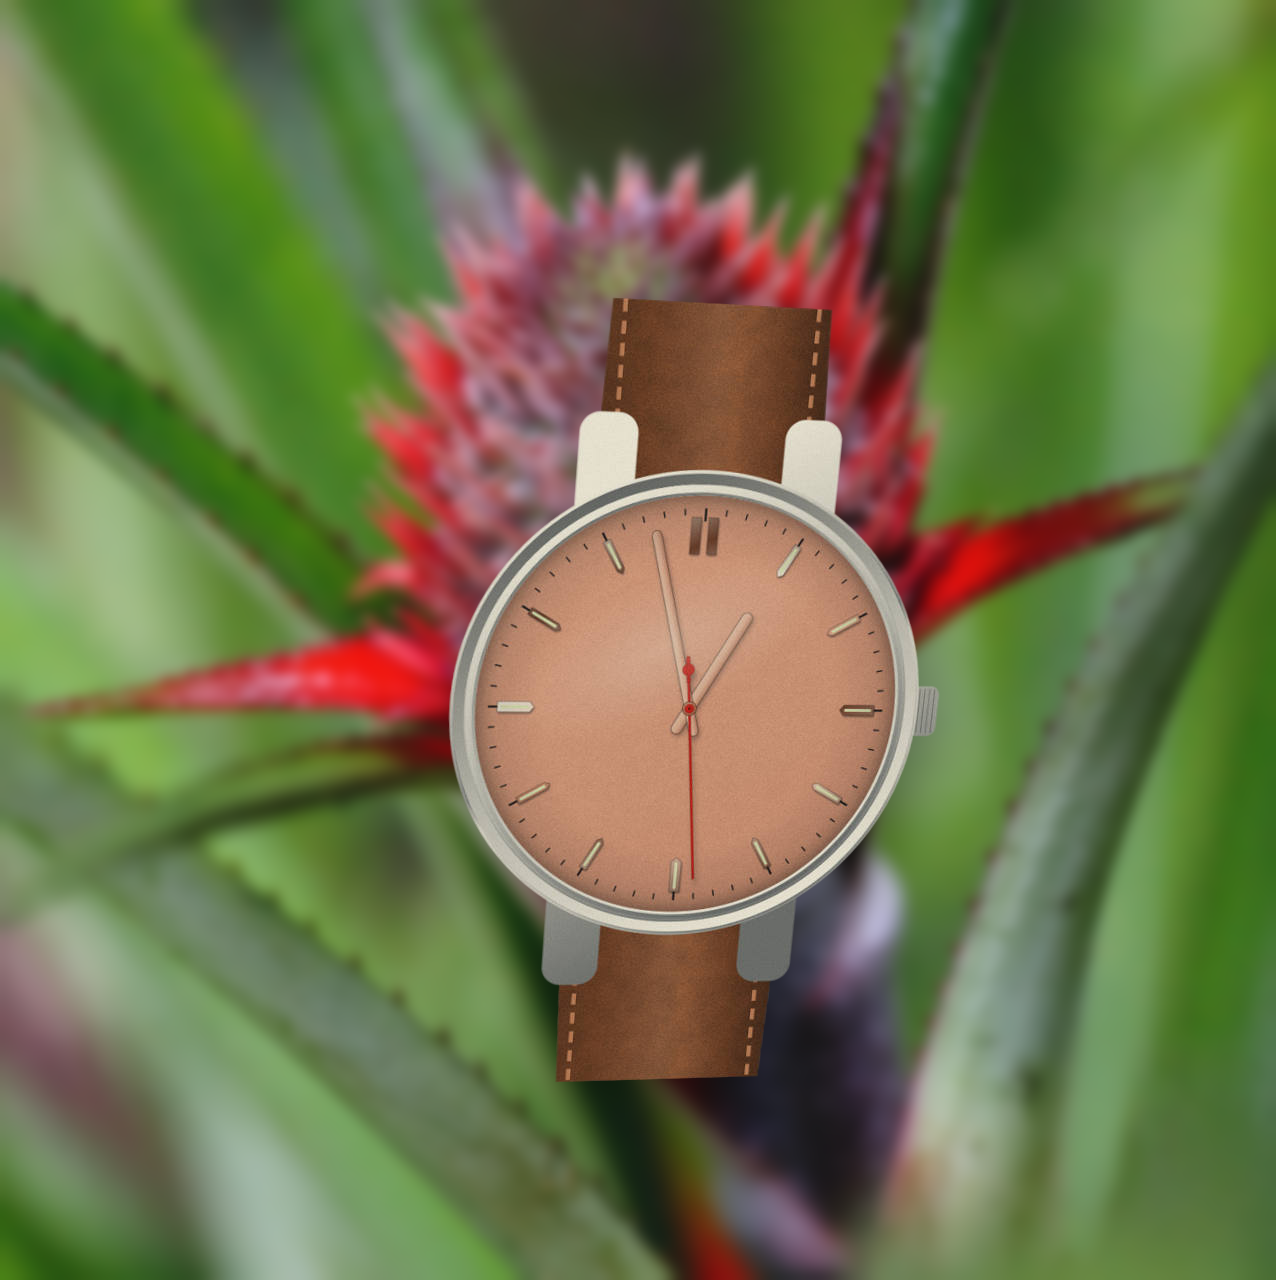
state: 12:57:29
